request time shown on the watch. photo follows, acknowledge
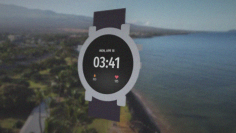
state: 3:41
